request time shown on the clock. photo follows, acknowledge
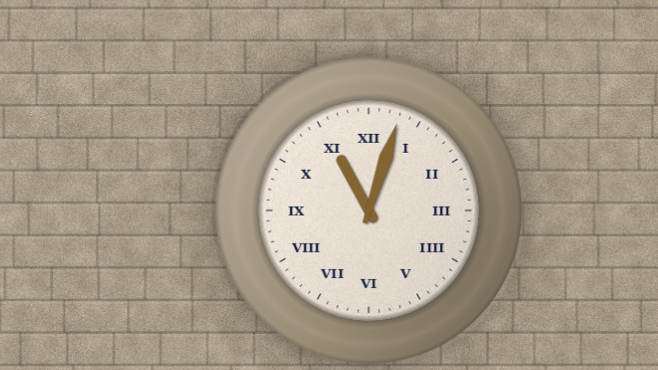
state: 11:03
